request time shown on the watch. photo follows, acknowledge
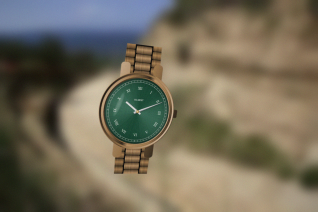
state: 10:11
